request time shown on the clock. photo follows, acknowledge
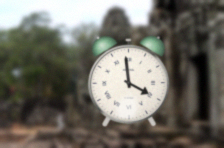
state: 3:59
